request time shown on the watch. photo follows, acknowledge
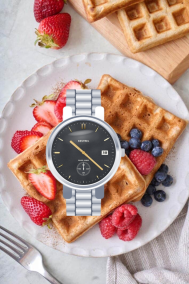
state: 10:22
